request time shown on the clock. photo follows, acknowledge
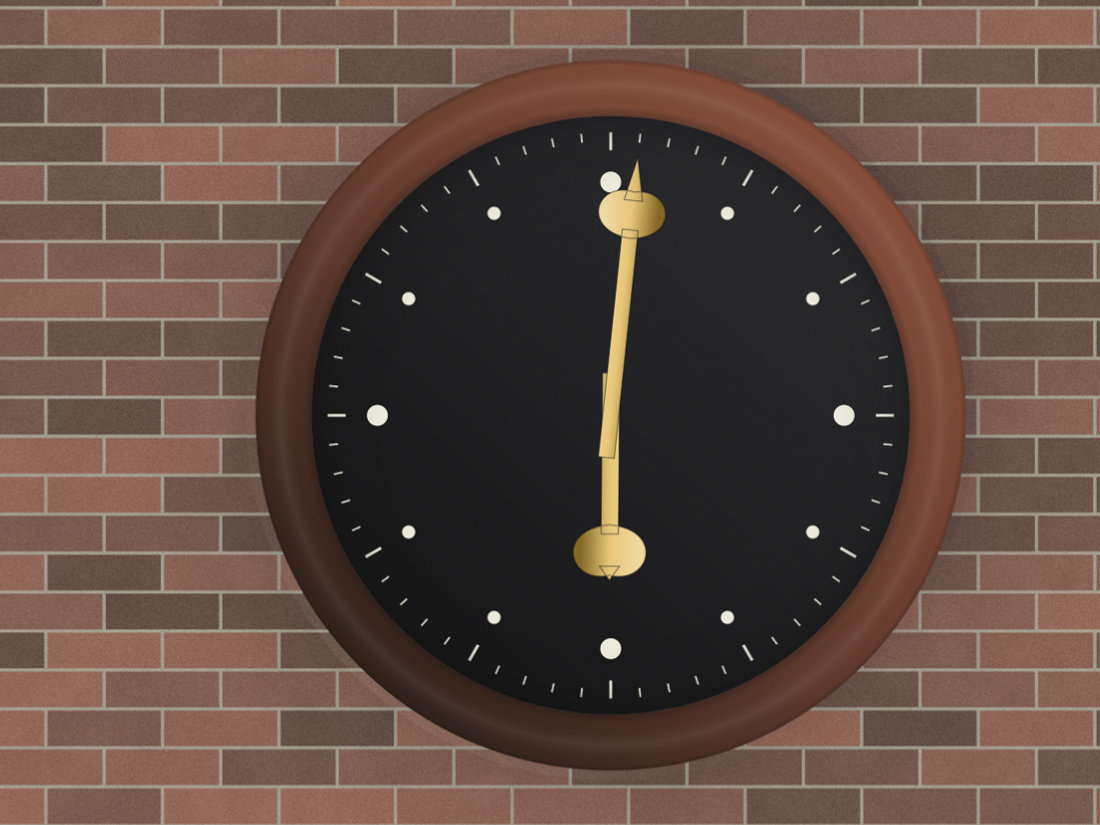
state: 6:01
